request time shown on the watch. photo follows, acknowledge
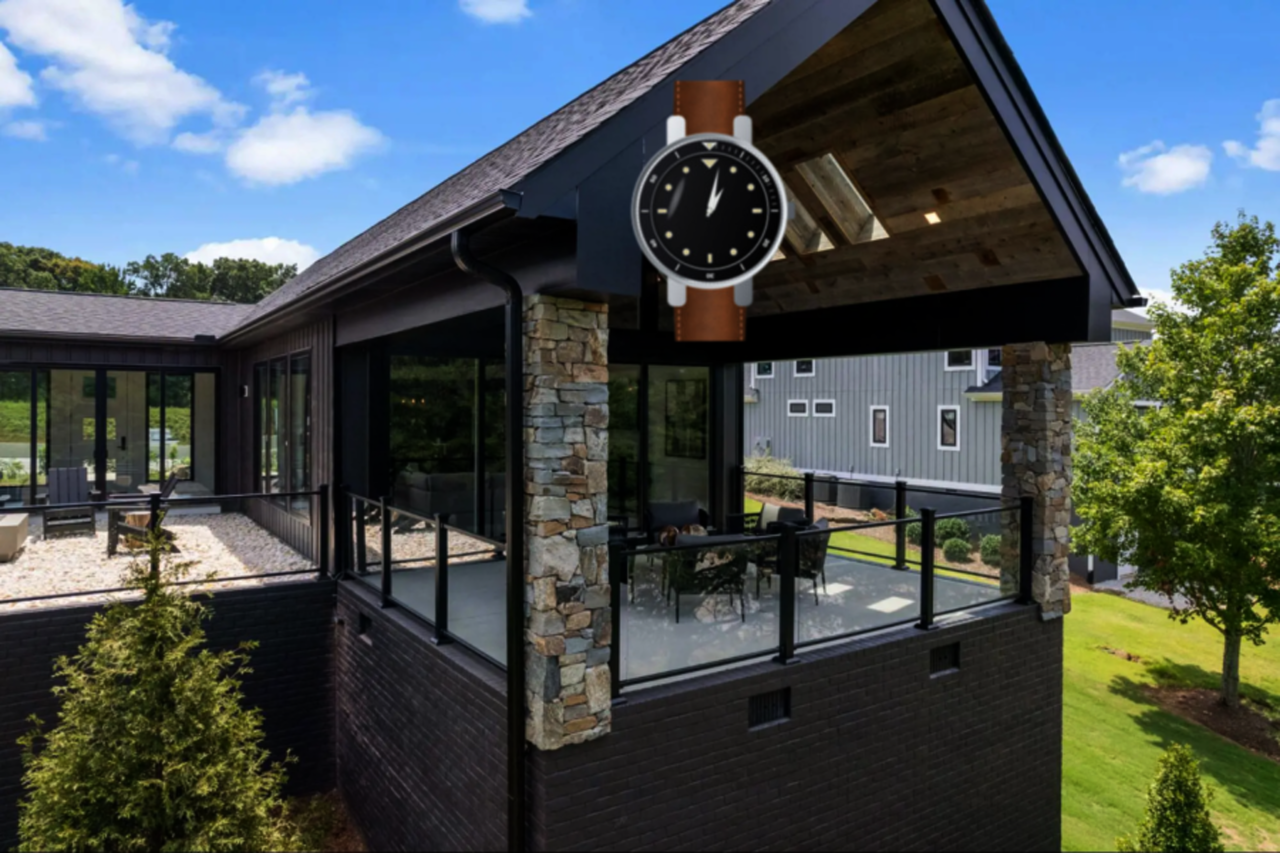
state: 1:02
